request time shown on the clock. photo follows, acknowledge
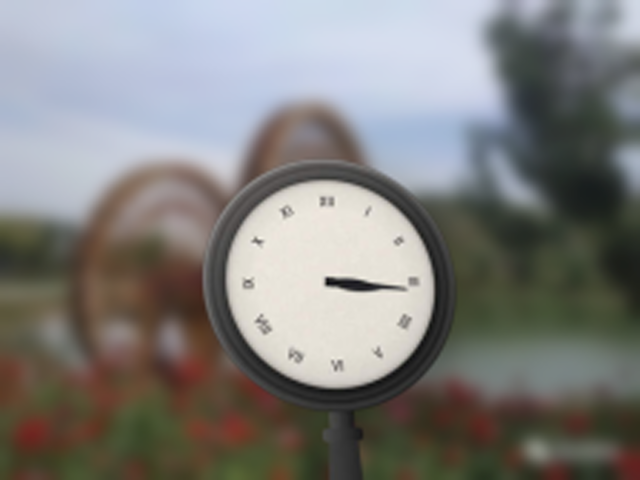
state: 3:16
